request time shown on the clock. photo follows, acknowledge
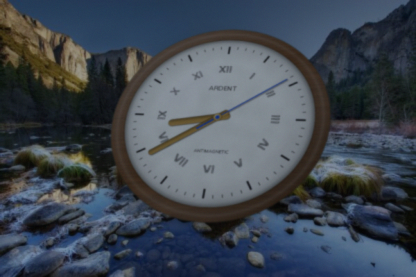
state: 8:39:09
